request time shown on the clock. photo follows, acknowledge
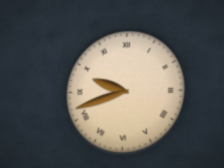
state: 9:42
